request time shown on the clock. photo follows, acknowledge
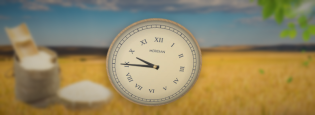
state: 9:45
